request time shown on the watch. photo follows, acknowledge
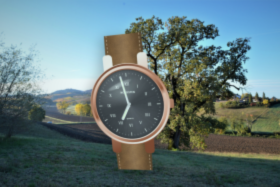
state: 6:58
